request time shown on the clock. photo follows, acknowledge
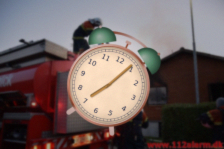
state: 7:04
